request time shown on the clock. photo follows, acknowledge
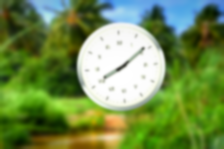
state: 8:09
